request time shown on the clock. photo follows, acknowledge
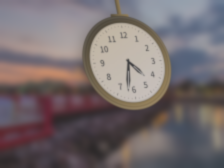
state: 4:32
